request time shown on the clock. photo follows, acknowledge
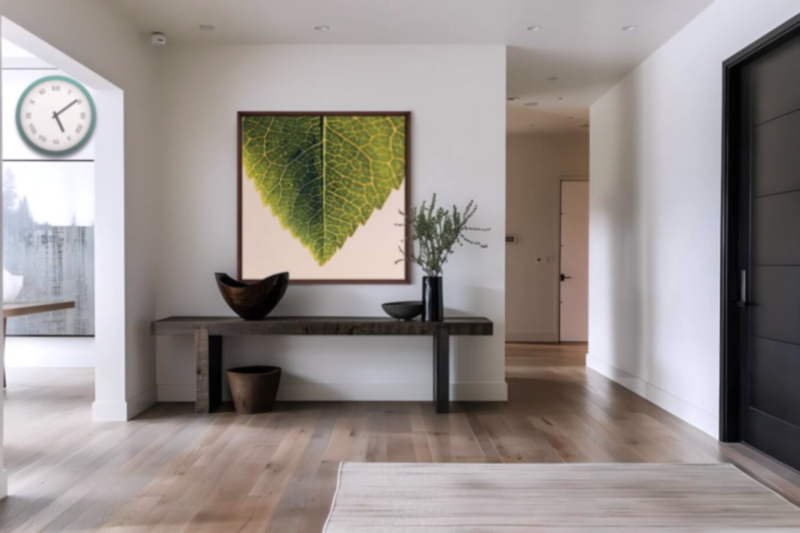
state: 5:09
